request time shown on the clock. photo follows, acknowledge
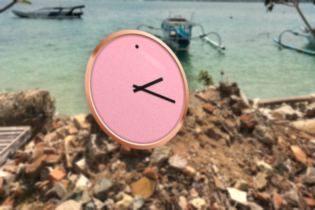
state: 2:18
